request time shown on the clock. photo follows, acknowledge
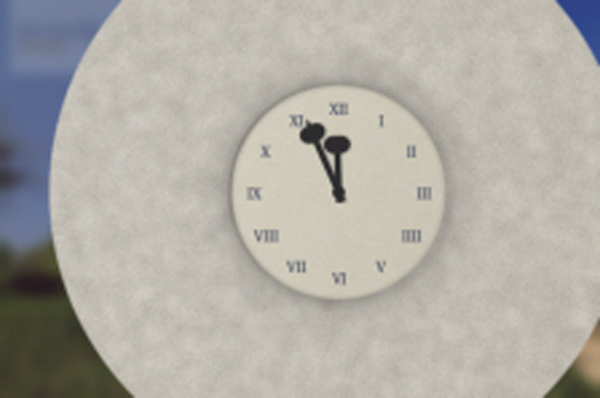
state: 11:56
